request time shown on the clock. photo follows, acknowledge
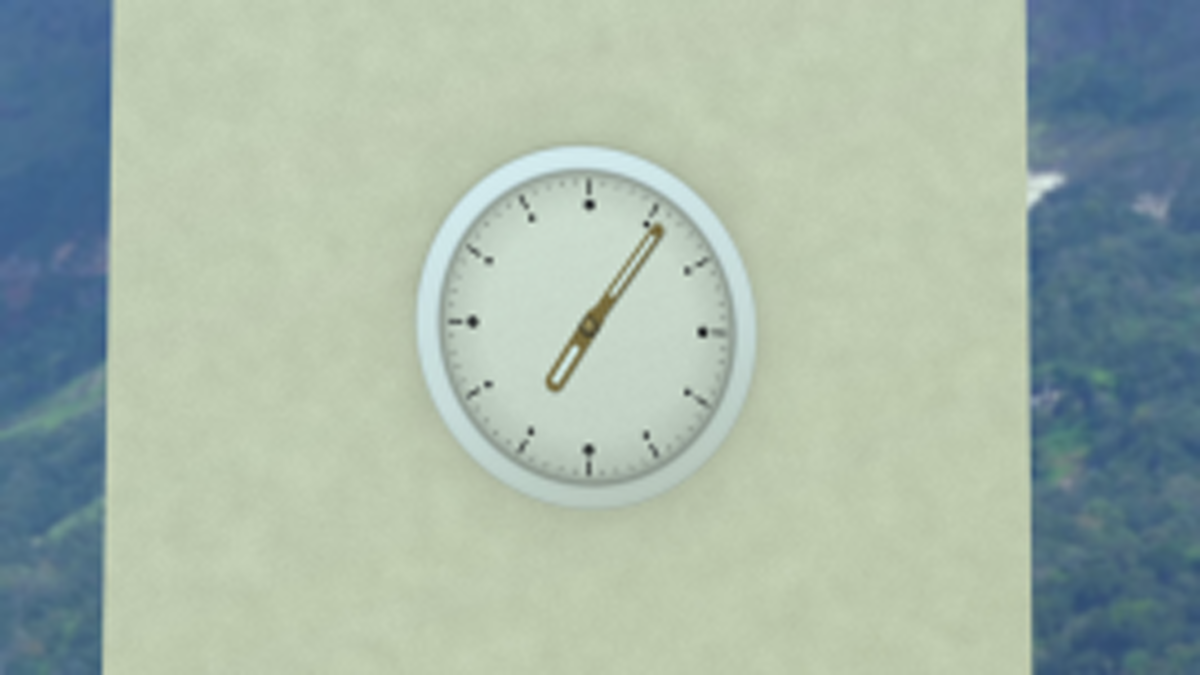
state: 7:06
